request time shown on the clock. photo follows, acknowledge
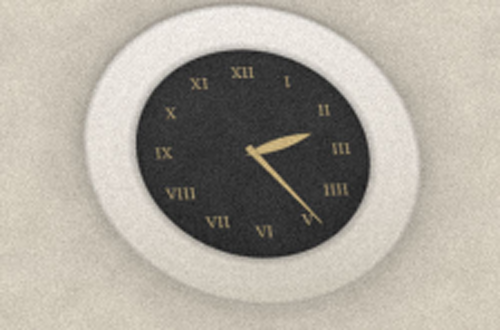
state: 2:24
